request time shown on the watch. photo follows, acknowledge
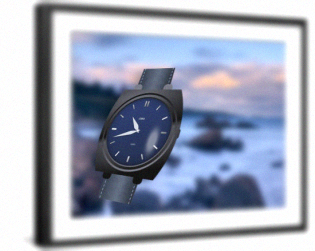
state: 10:42
